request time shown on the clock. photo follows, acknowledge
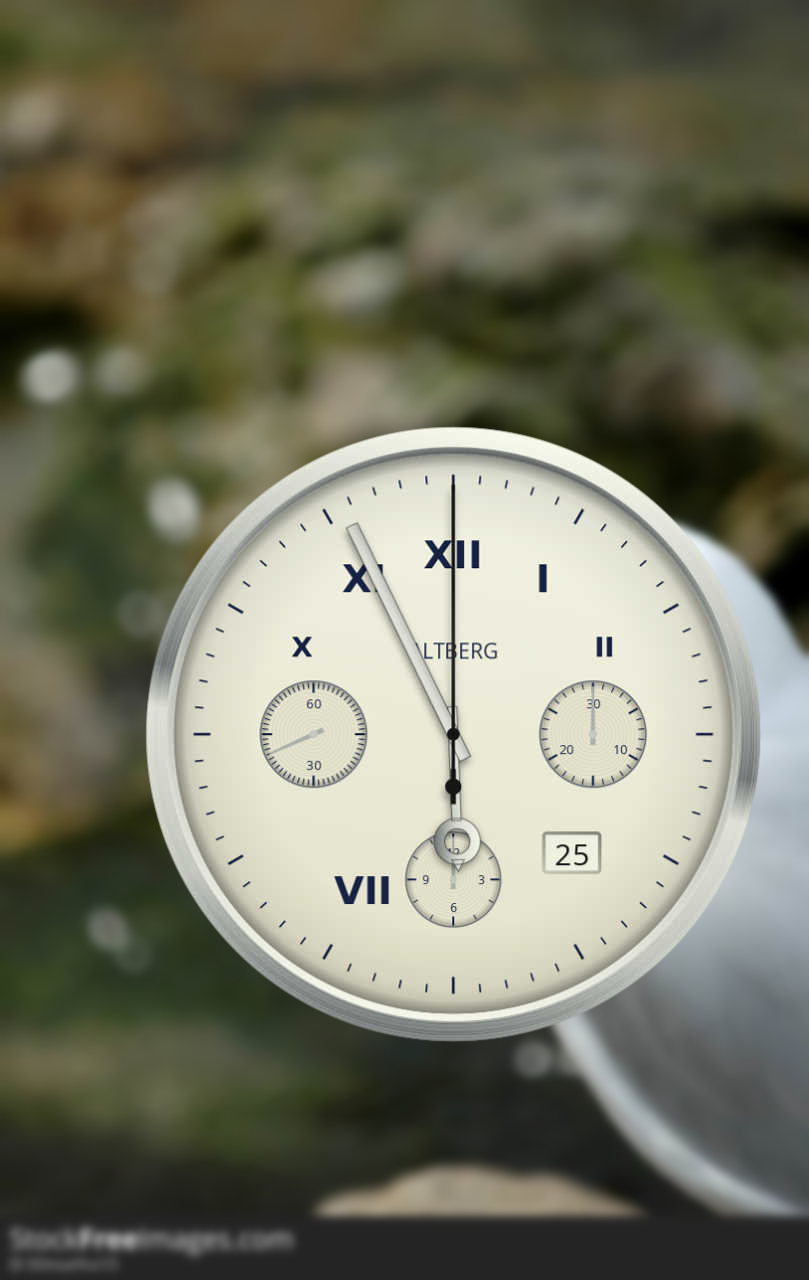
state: 5:55:41
